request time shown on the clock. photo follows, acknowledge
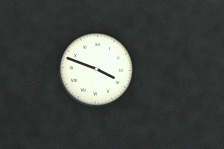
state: 3:48
